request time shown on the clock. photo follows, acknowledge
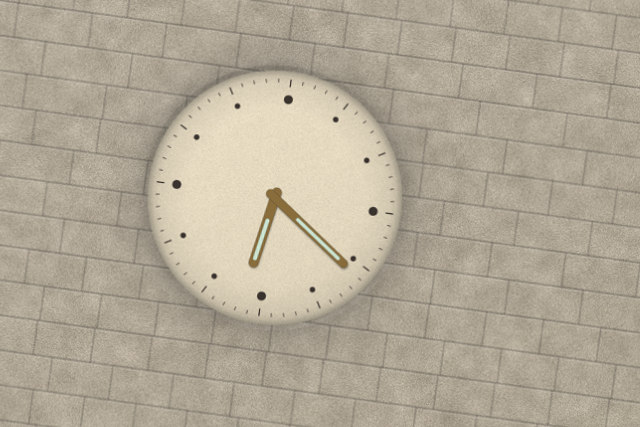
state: 6:21
